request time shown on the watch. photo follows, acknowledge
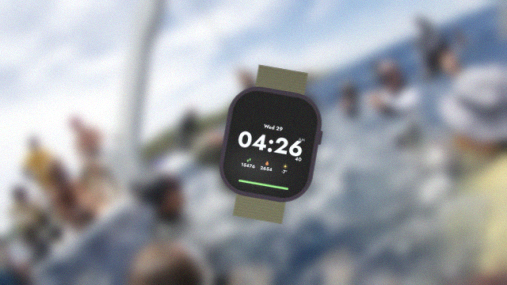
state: 4:26
